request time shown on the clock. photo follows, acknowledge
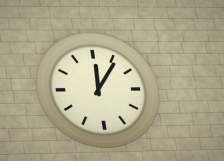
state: 12:06
